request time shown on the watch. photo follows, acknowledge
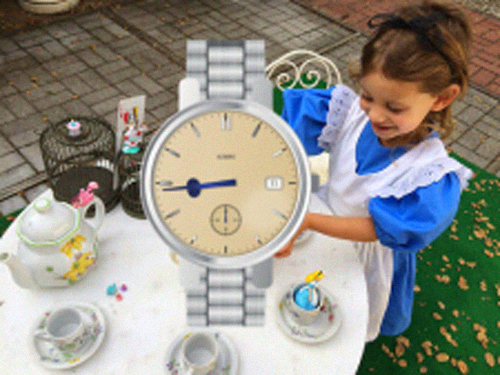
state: 8:44
